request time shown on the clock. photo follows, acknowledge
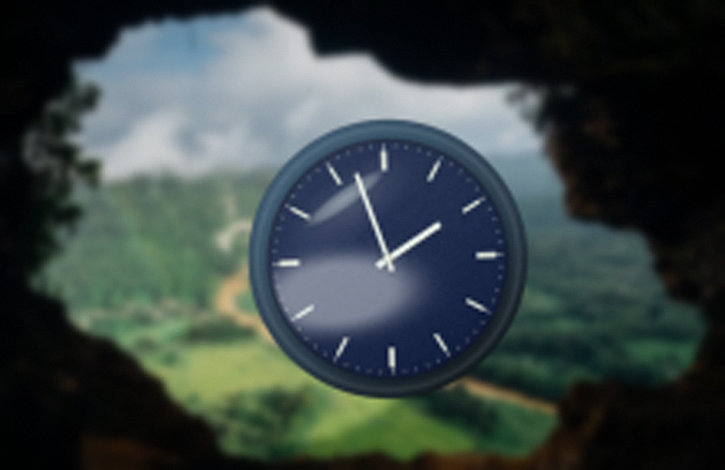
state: 1:57
